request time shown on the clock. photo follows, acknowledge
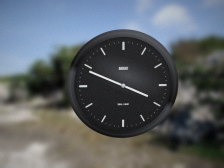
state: 3:49
